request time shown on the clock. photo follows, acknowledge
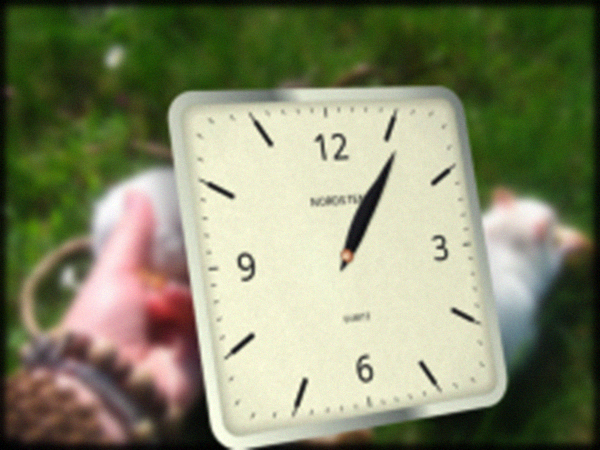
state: 1:06
